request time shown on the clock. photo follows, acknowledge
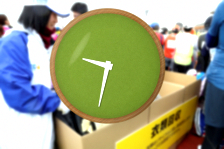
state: 9:32
